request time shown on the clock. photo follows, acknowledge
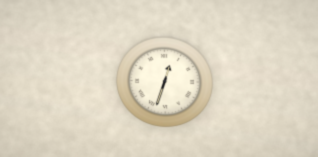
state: 12:33
